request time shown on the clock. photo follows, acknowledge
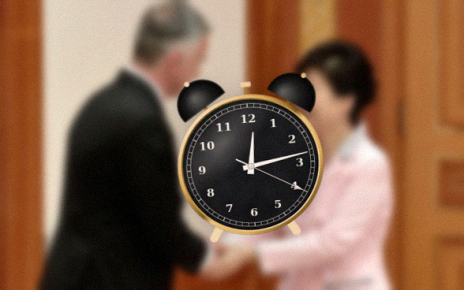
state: 12:13:20
